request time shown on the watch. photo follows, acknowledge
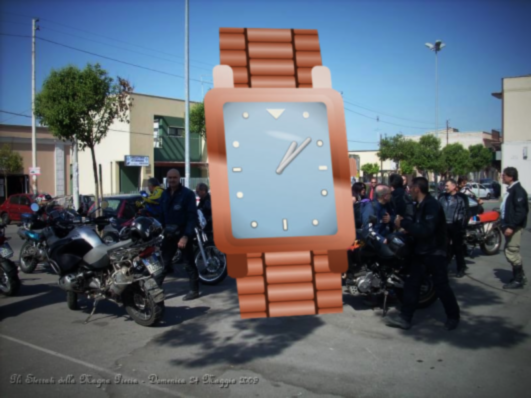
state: 1:08
